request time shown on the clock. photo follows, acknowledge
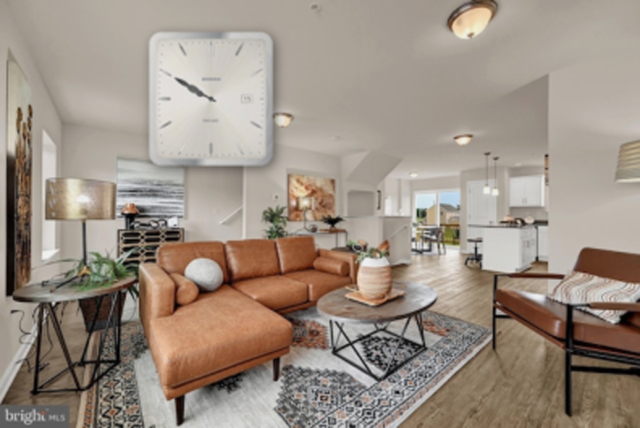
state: 9:50
